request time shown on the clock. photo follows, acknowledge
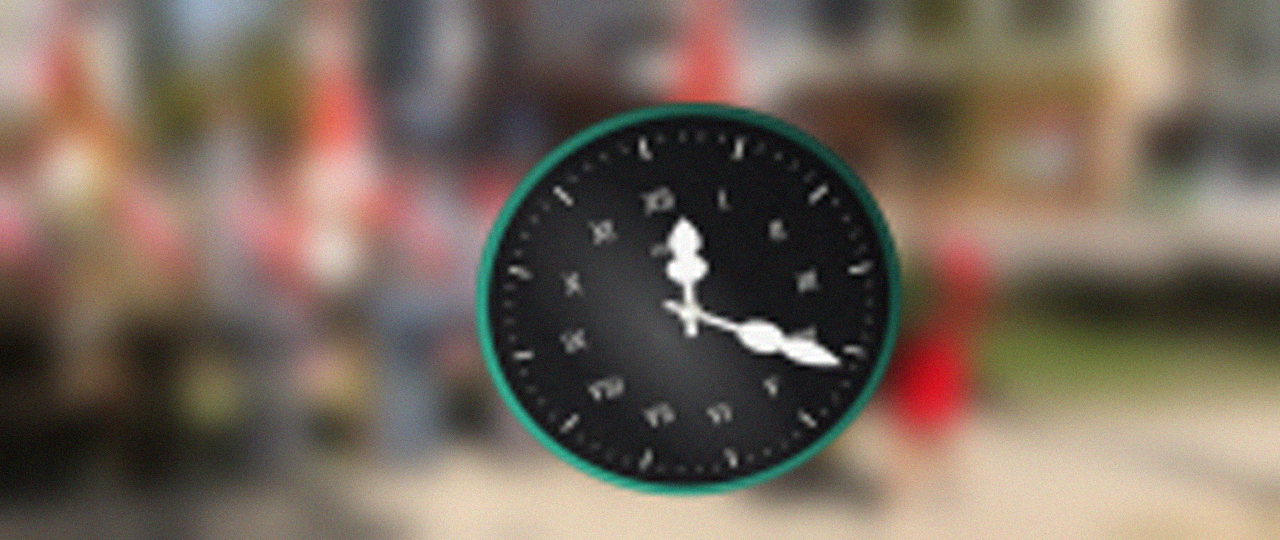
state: 12:21
